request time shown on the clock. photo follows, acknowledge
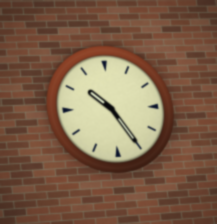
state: 10:25
